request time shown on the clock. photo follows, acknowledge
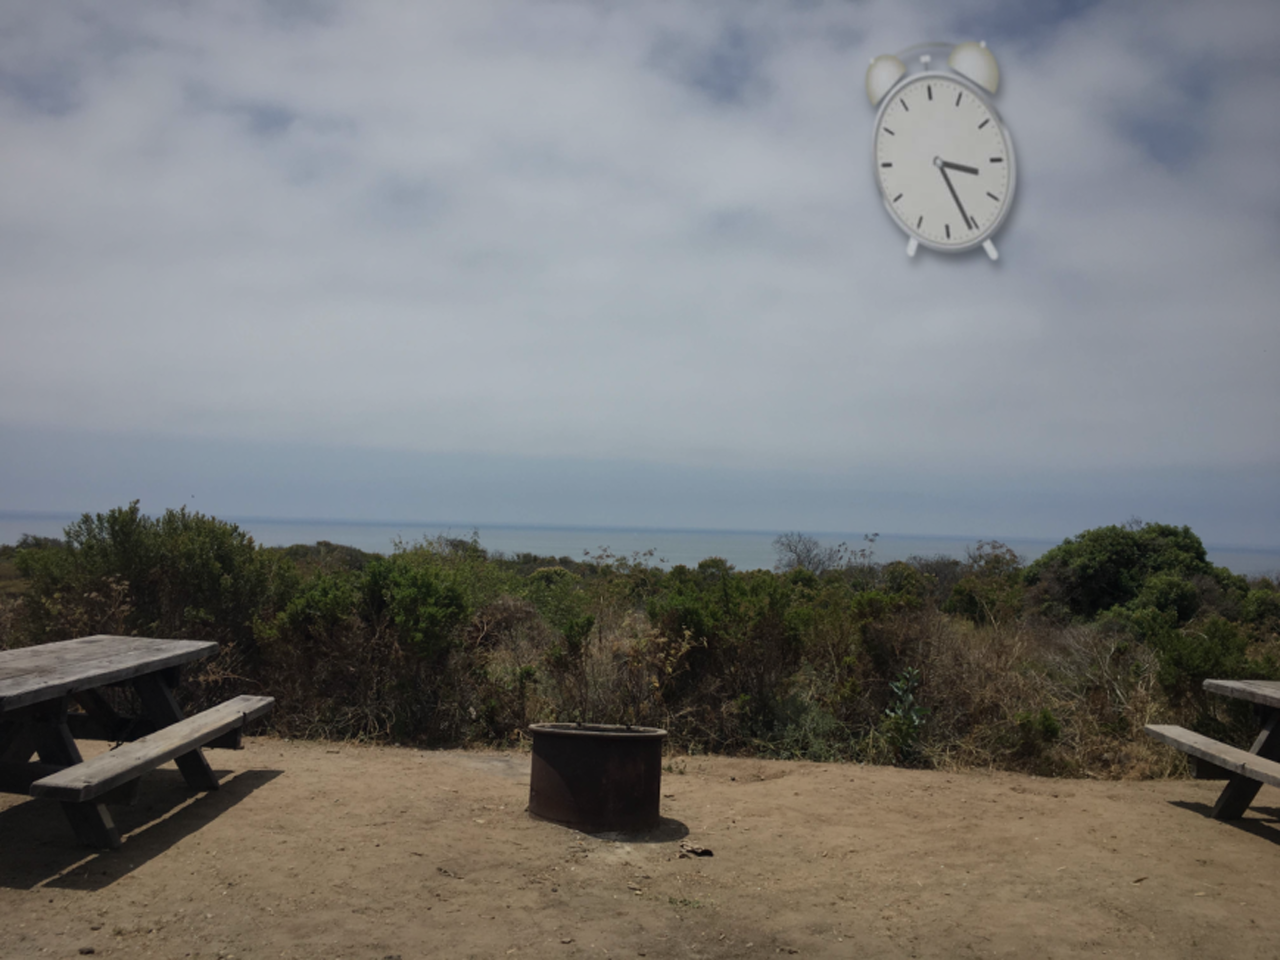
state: 3:26
